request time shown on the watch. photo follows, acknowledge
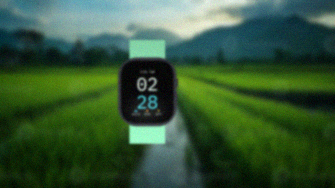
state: 2:28
